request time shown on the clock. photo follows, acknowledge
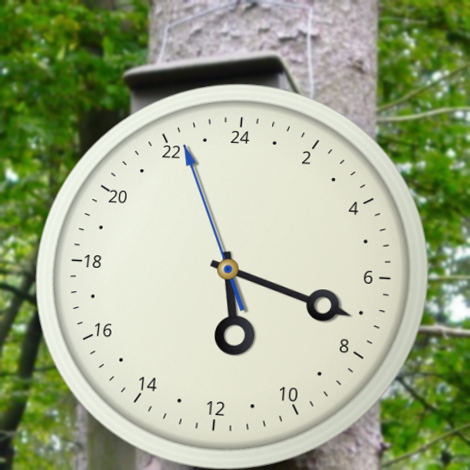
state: 11:17:56
